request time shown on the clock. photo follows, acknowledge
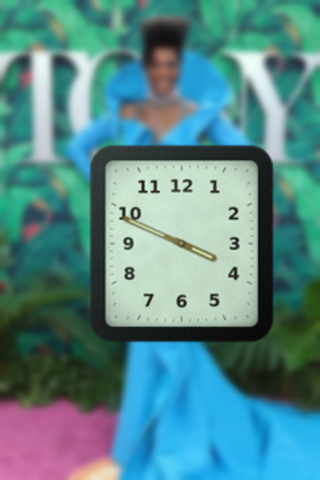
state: 3:49
